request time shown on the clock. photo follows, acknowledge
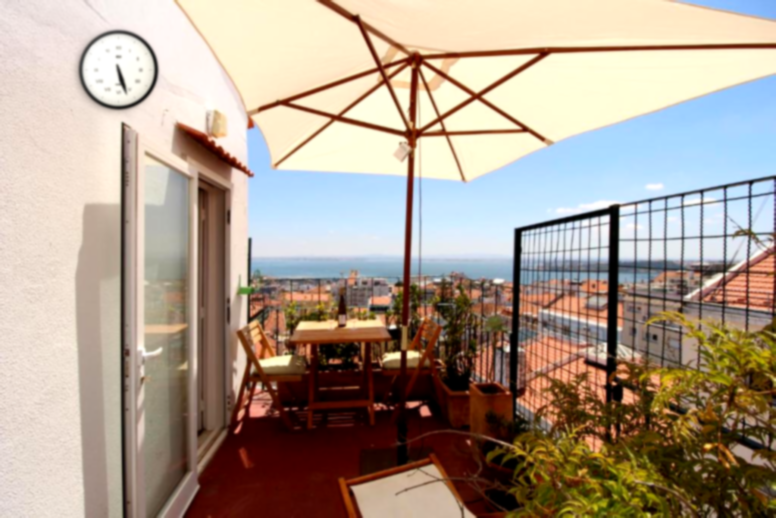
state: 5:27
